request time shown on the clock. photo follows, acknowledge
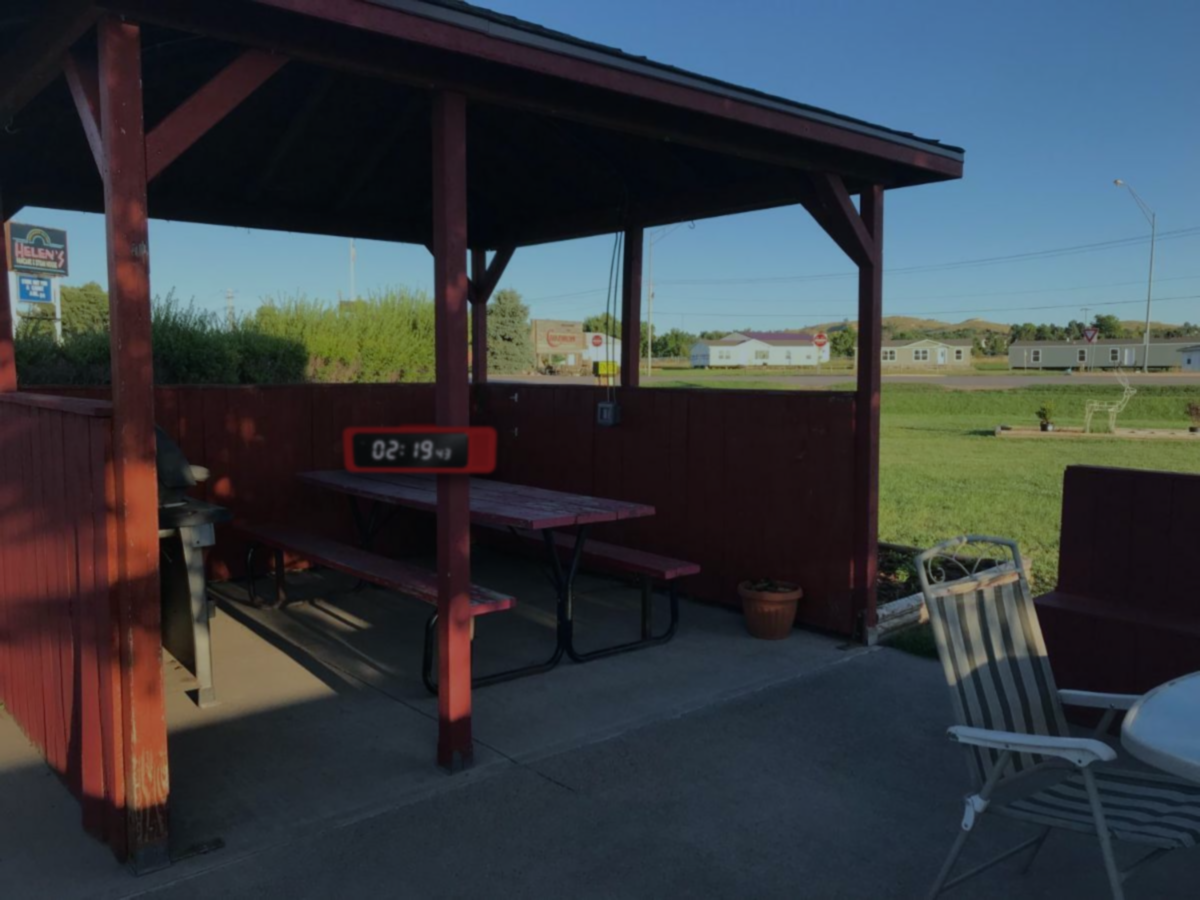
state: 2:19
